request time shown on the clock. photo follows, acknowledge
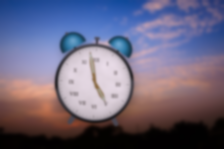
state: 4:58
